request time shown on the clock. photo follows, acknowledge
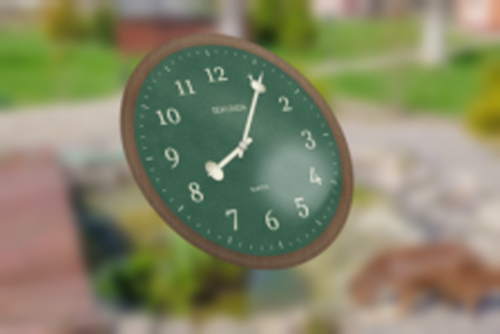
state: 8:06
